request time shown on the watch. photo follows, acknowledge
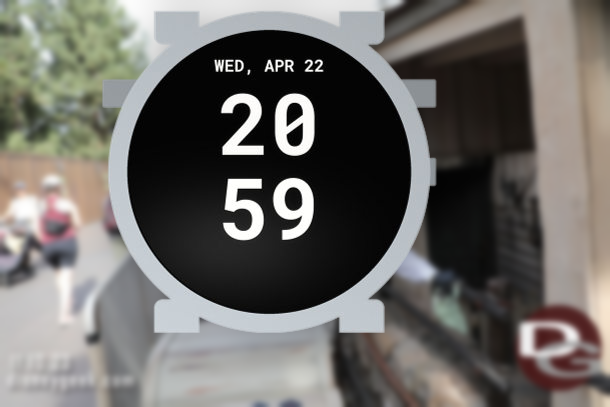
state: 20:59
